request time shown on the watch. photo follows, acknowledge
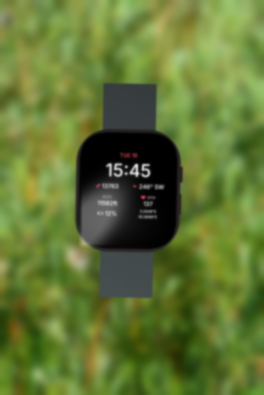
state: 15:45
